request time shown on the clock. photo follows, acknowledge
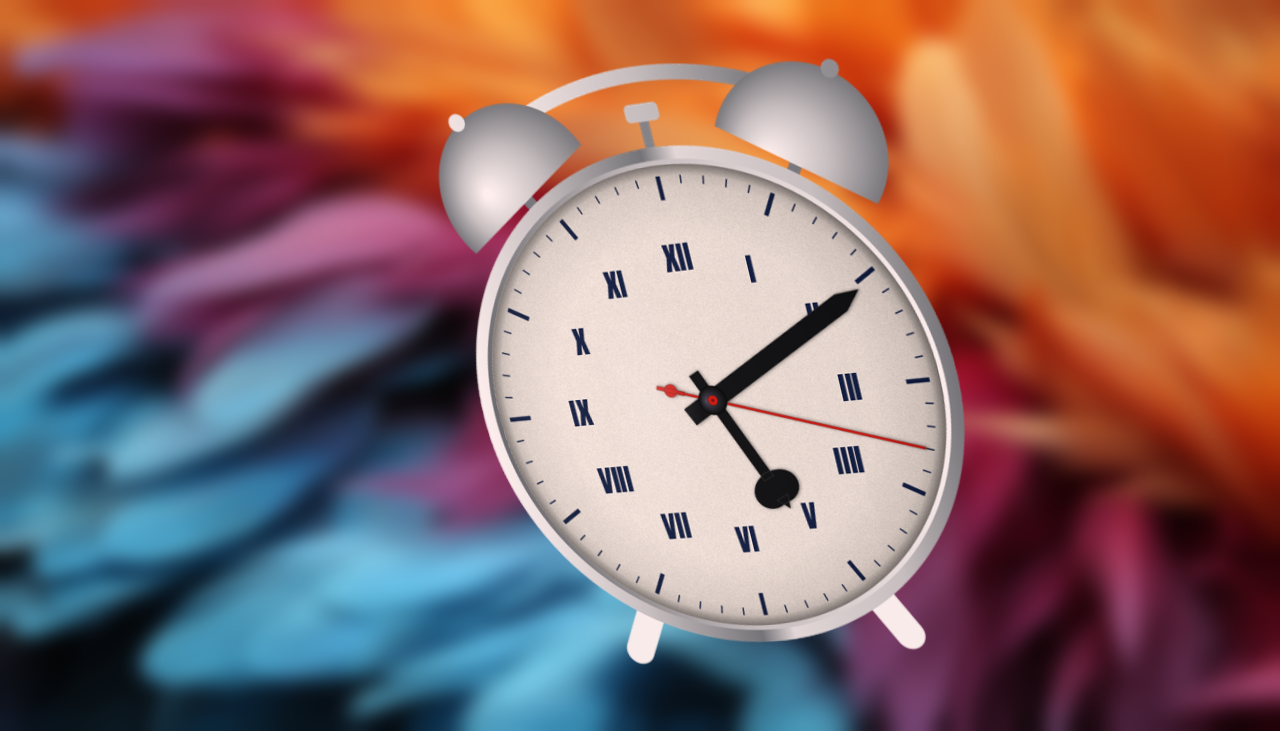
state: 5:10:18
